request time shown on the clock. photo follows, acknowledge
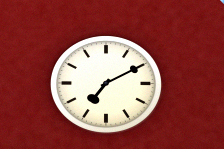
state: 7:10
